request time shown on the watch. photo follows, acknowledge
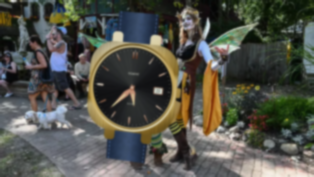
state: 5:37
